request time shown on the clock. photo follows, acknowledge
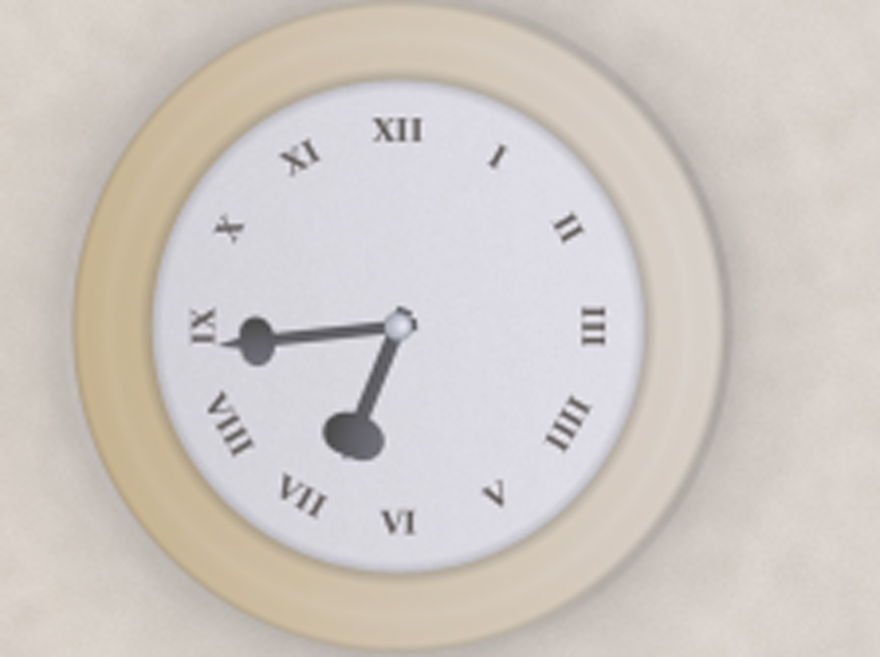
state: 6:44
